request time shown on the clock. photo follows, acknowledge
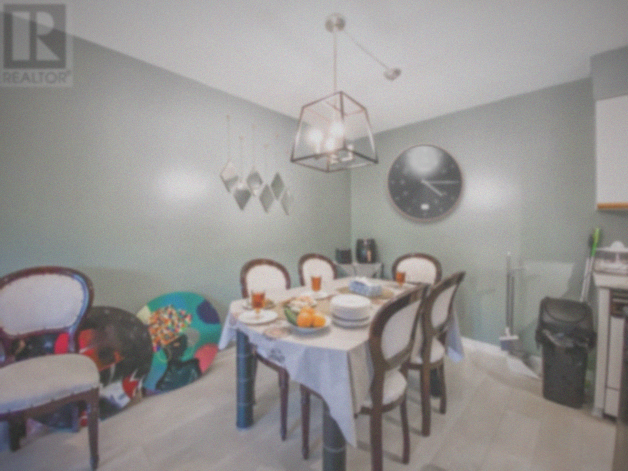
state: 4:15
